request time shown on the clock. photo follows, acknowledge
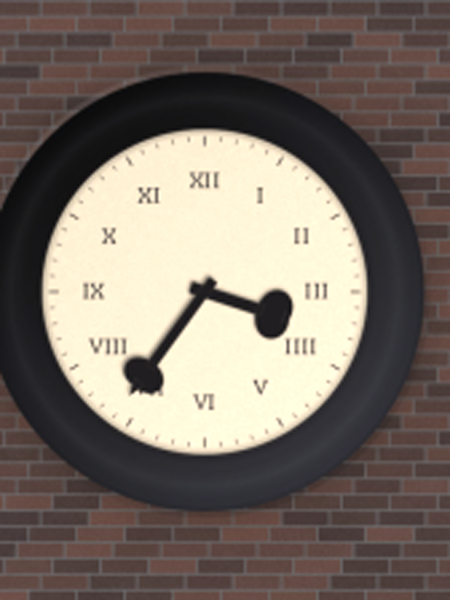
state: 3:36
